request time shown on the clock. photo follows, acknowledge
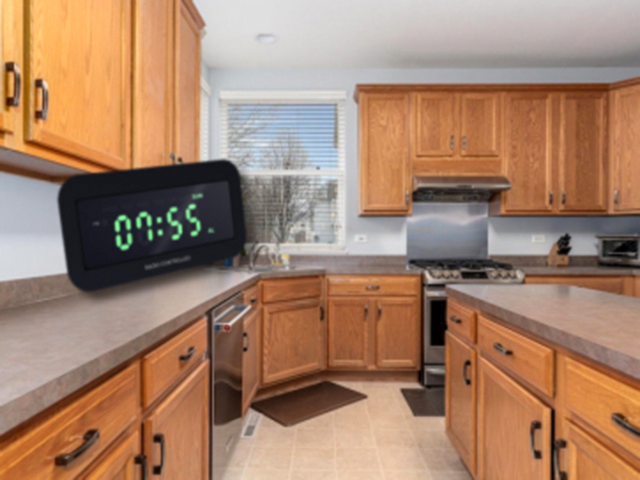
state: 7:55
